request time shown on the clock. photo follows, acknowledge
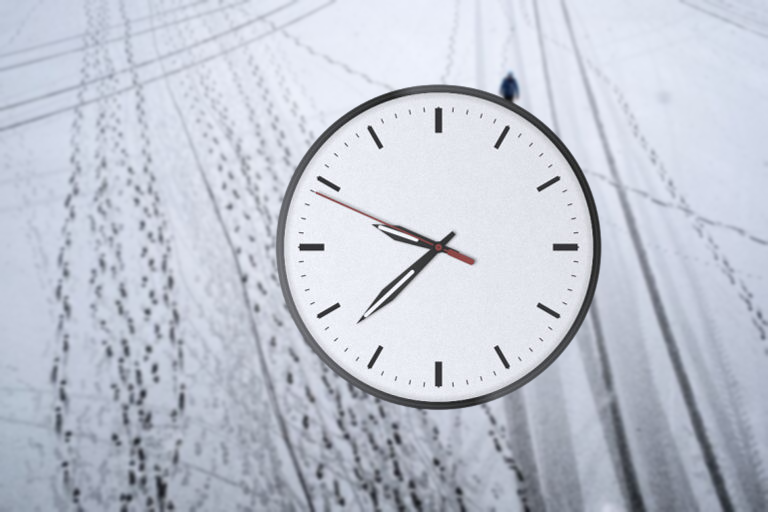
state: 9:37:49
